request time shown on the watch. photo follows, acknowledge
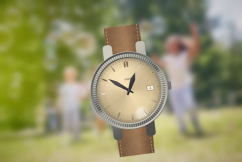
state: 12:51
